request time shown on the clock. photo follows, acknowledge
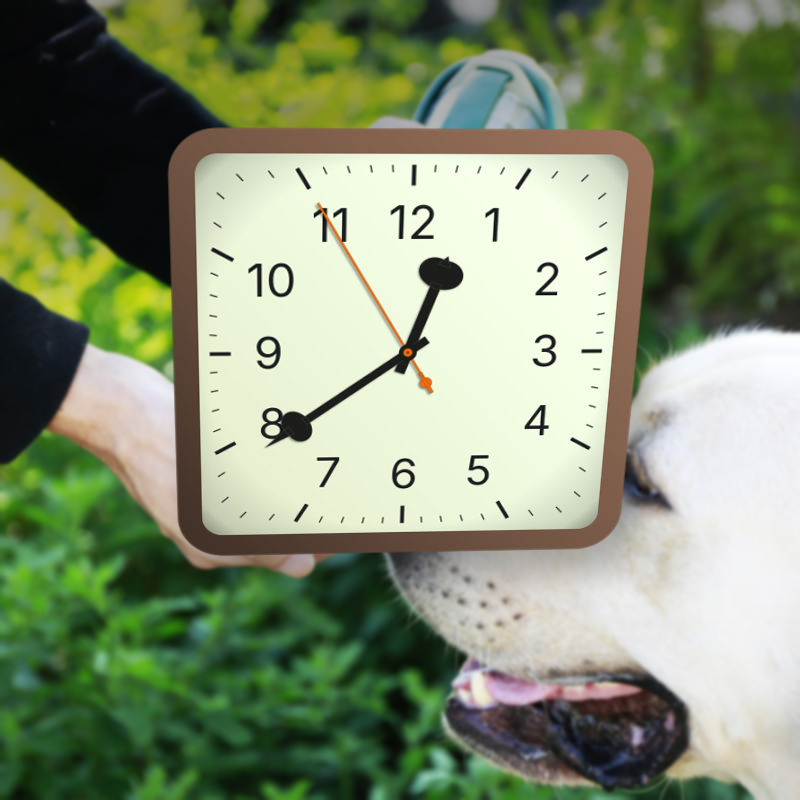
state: 12:38:55
